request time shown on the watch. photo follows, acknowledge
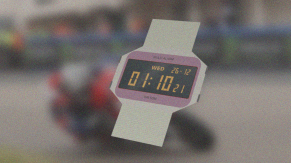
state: 1:10:21
